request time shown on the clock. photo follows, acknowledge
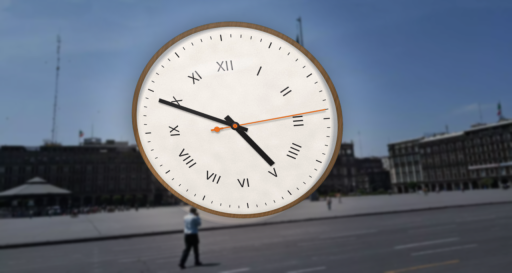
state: 4:49:14
